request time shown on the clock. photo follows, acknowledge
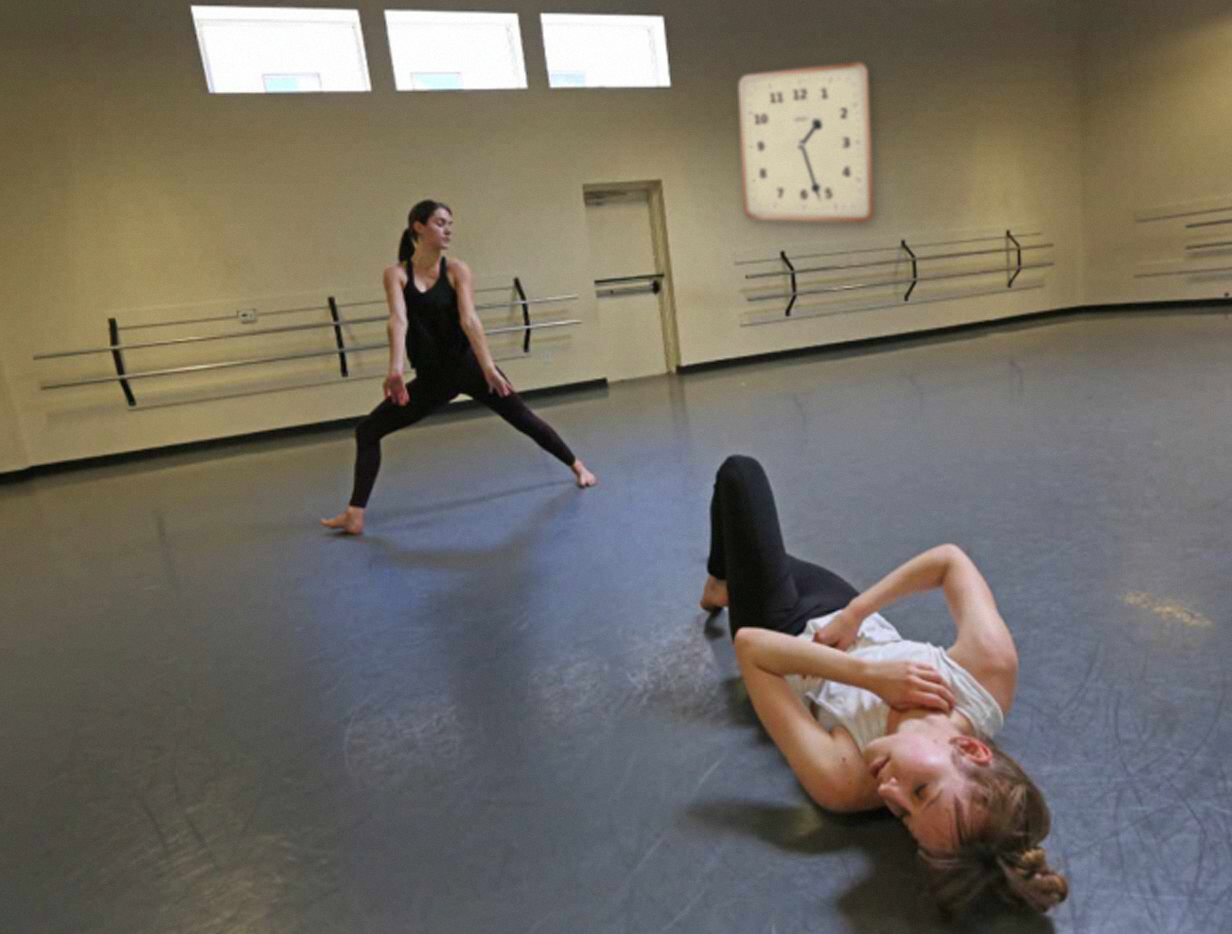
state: 1:27
